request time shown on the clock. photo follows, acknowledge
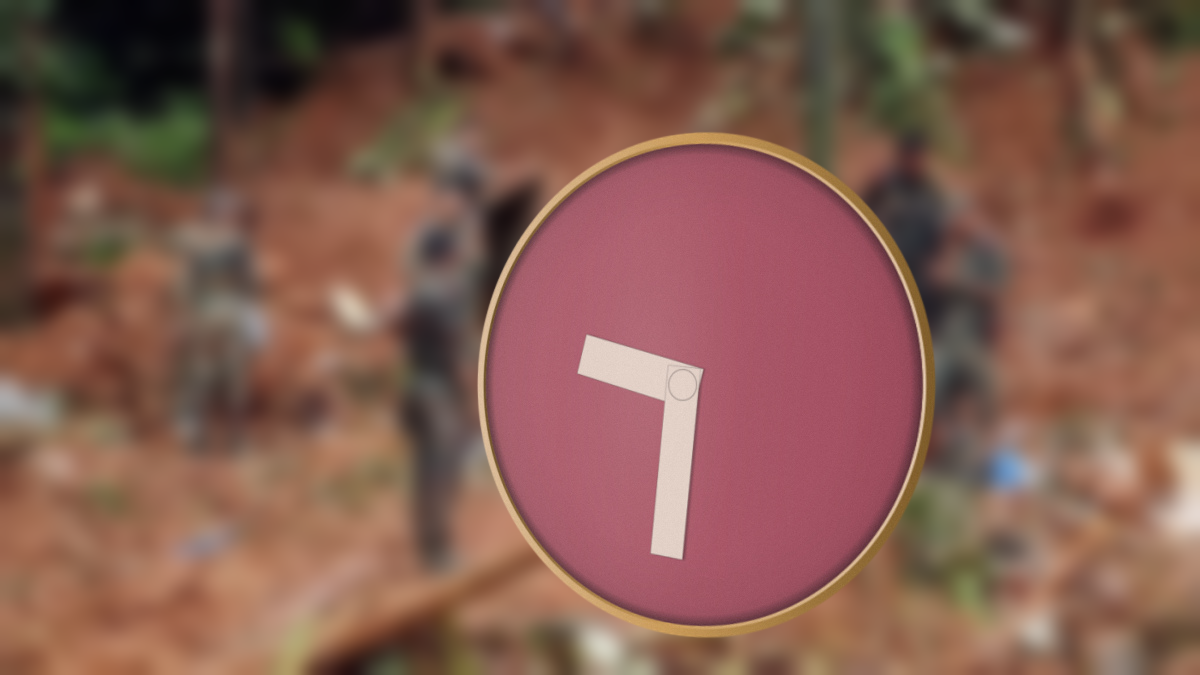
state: 9:31
